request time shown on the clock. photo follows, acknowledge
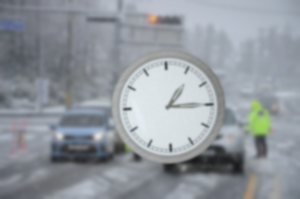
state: 1:15
